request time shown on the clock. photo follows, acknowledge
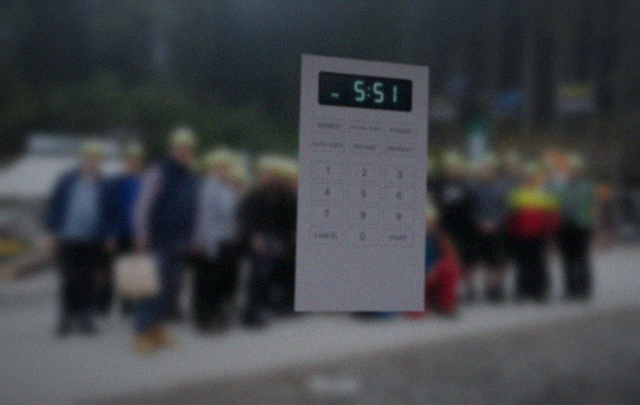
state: 5:51
